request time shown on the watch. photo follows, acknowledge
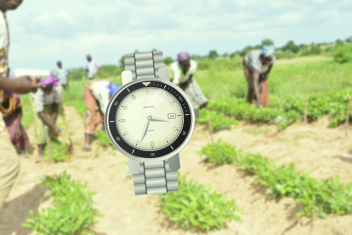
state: 3:34
